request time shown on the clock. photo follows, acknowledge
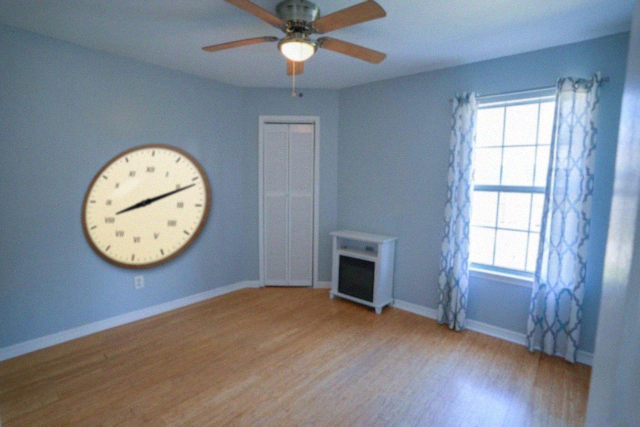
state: 8:11
